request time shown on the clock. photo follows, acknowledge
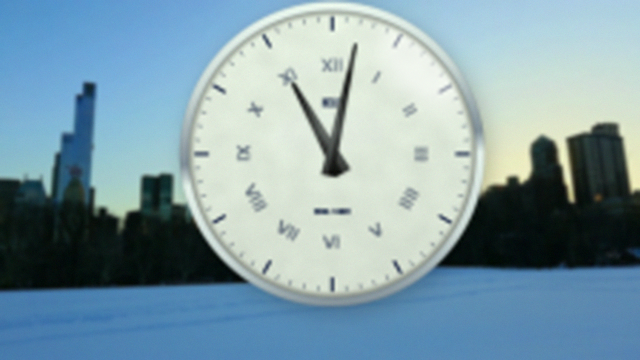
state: 11:02
